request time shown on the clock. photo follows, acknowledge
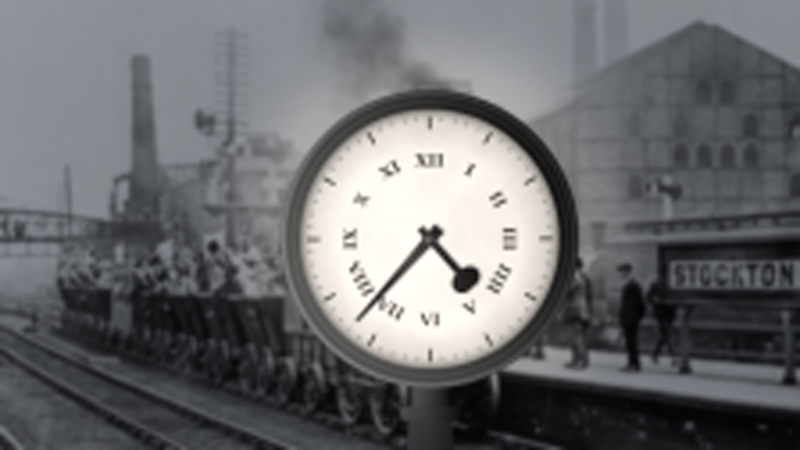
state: 4:37
